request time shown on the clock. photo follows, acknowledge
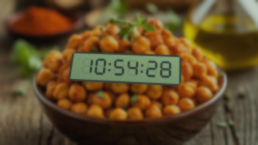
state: 10:54:28
